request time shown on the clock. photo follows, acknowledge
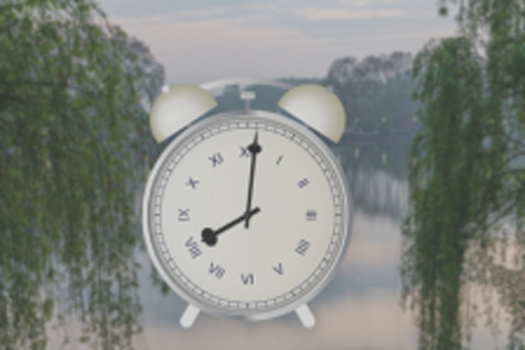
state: 8:01
